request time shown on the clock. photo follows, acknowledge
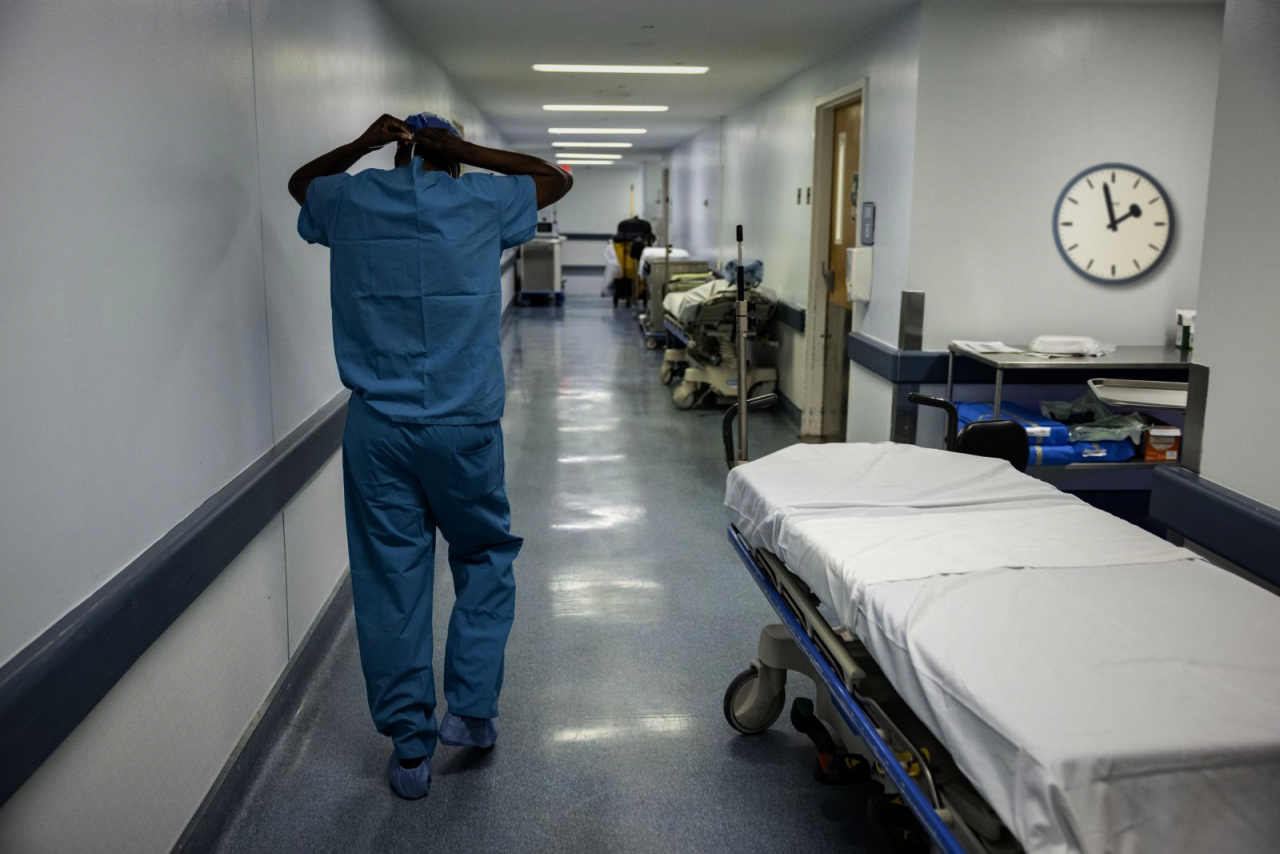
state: 1:58
